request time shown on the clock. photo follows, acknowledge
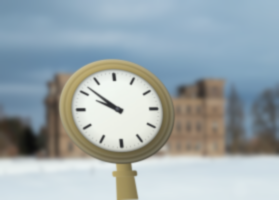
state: 9:52
